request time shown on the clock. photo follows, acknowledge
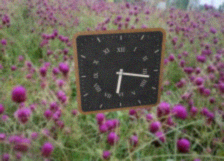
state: 6:17
